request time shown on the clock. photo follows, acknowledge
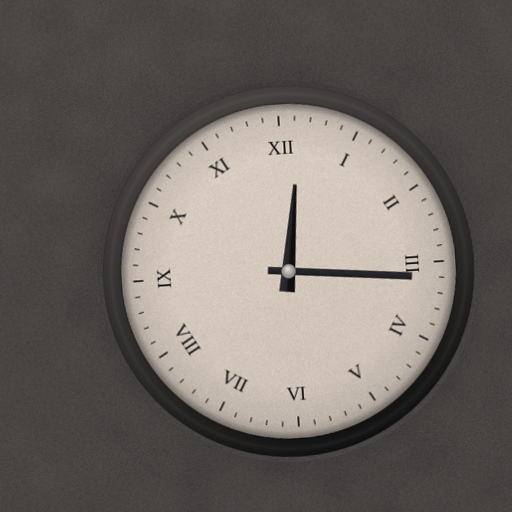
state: 12:16
